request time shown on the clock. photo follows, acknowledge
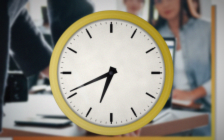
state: 6:41
